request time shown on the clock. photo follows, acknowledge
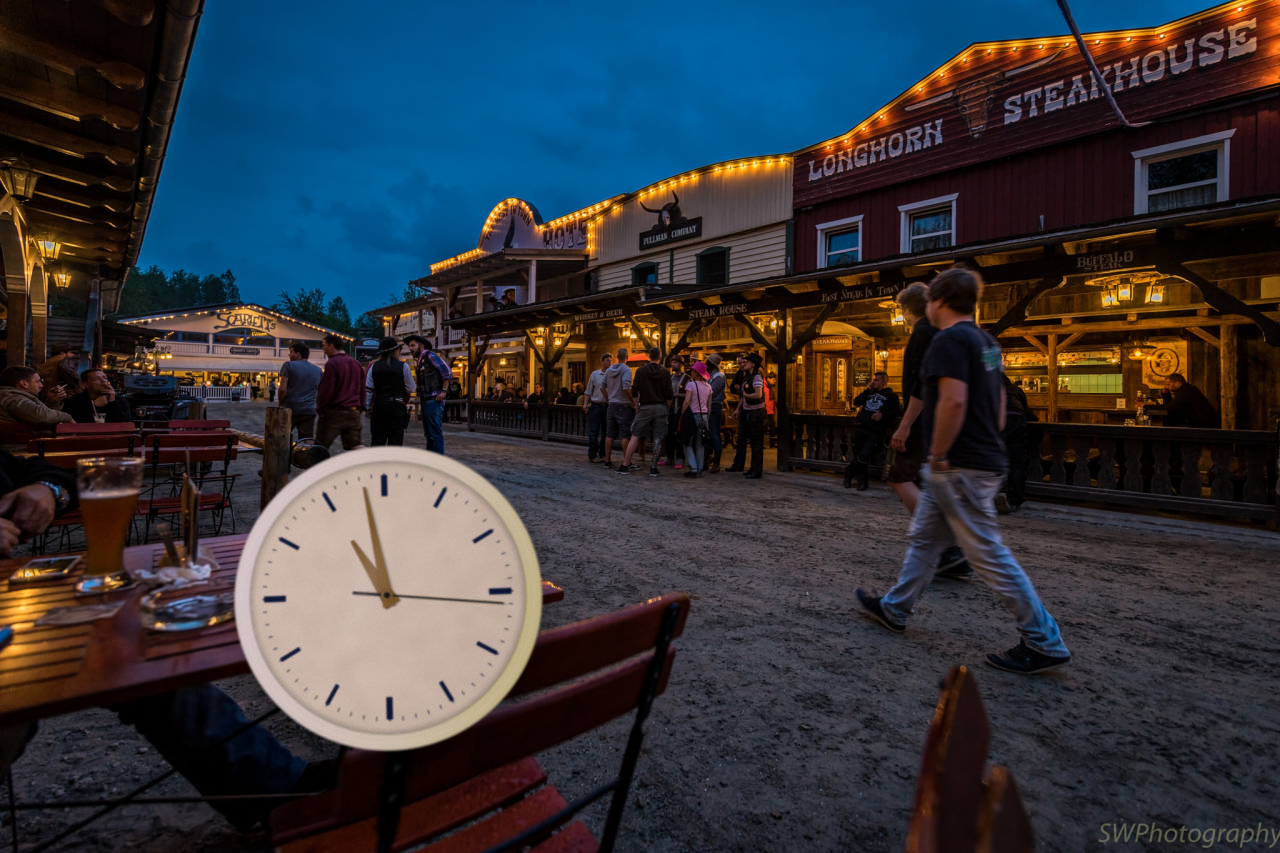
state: 10:58:16
